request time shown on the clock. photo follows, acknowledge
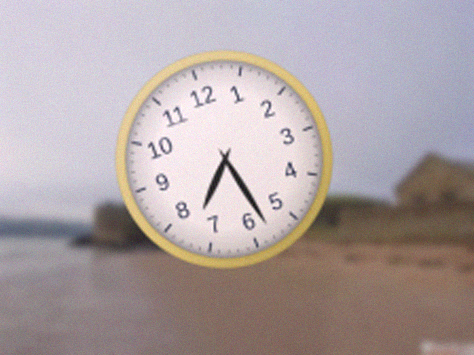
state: 7:28
